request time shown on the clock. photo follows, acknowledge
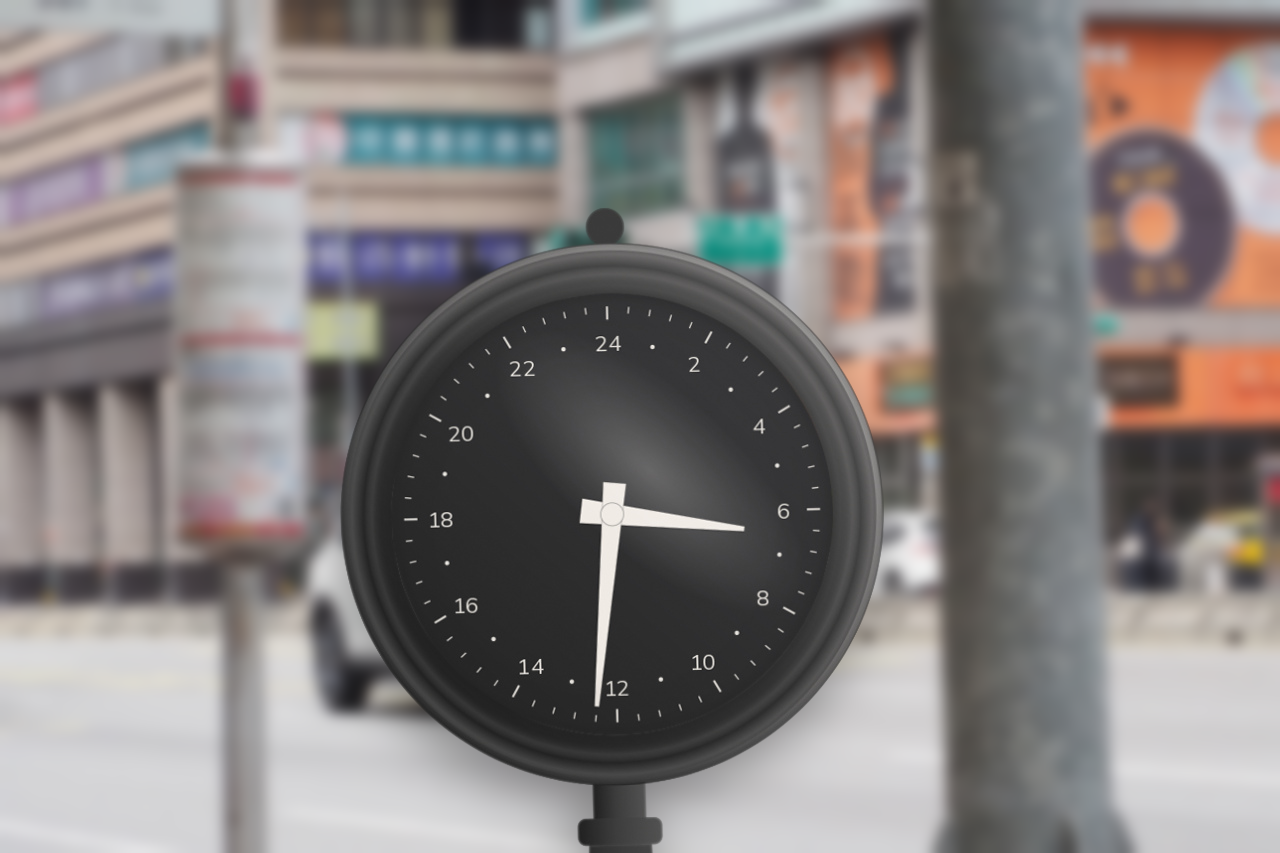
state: 6:31
